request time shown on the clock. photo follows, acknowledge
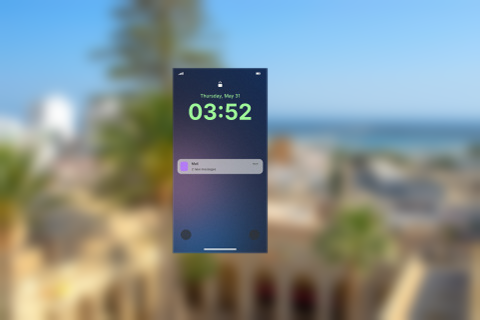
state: 3:52
